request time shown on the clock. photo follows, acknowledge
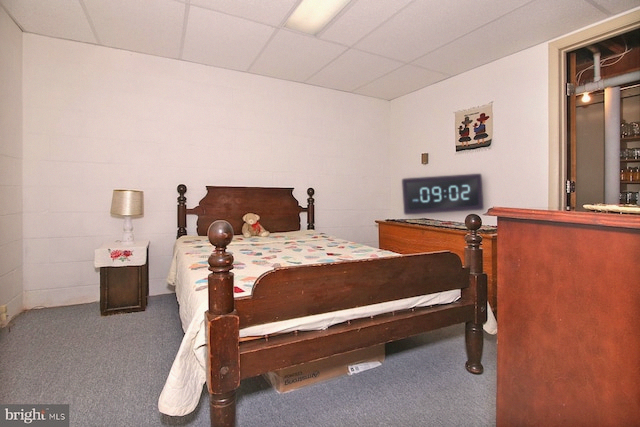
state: 9:02
